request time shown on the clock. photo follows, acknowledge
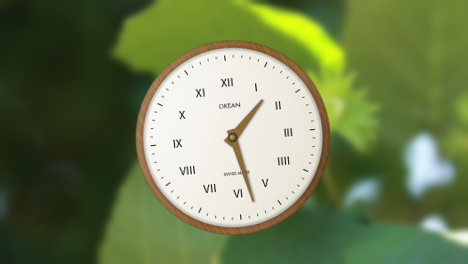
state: 1:28
